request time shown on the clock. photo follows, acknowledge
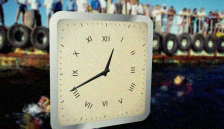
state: 12:41
